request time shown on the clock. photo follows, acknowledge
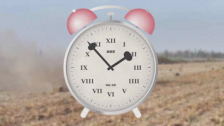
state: 1:53
